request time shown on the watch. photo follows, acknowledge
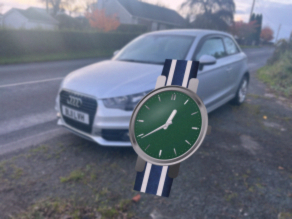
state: 12:39
